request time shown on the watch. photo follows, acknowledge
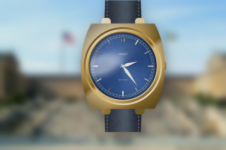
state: 2:24
